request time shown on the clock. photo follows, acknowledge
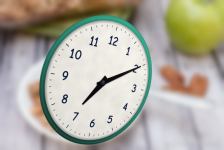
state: 7:10
